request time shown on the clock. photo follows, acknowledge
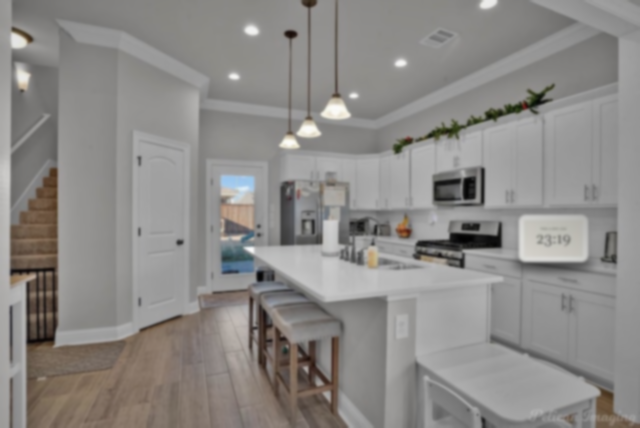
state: 23:19
